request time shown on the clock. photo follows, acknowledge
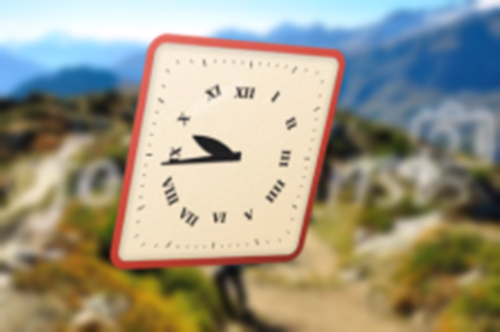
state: 9:44
